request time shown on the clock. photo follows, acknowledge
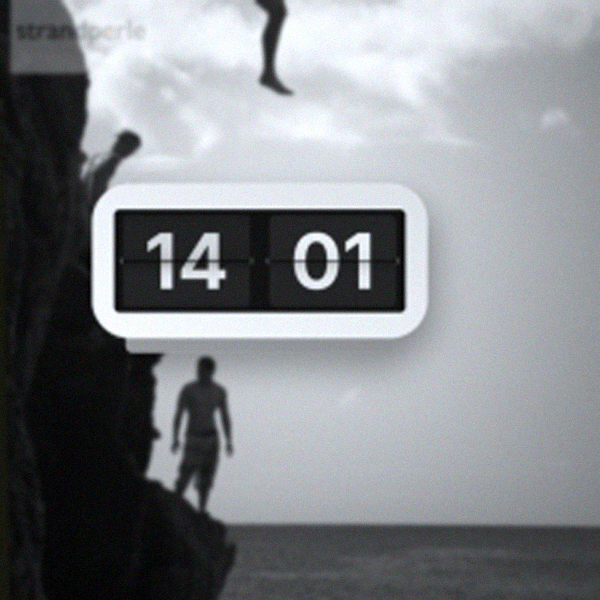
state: 14:01
